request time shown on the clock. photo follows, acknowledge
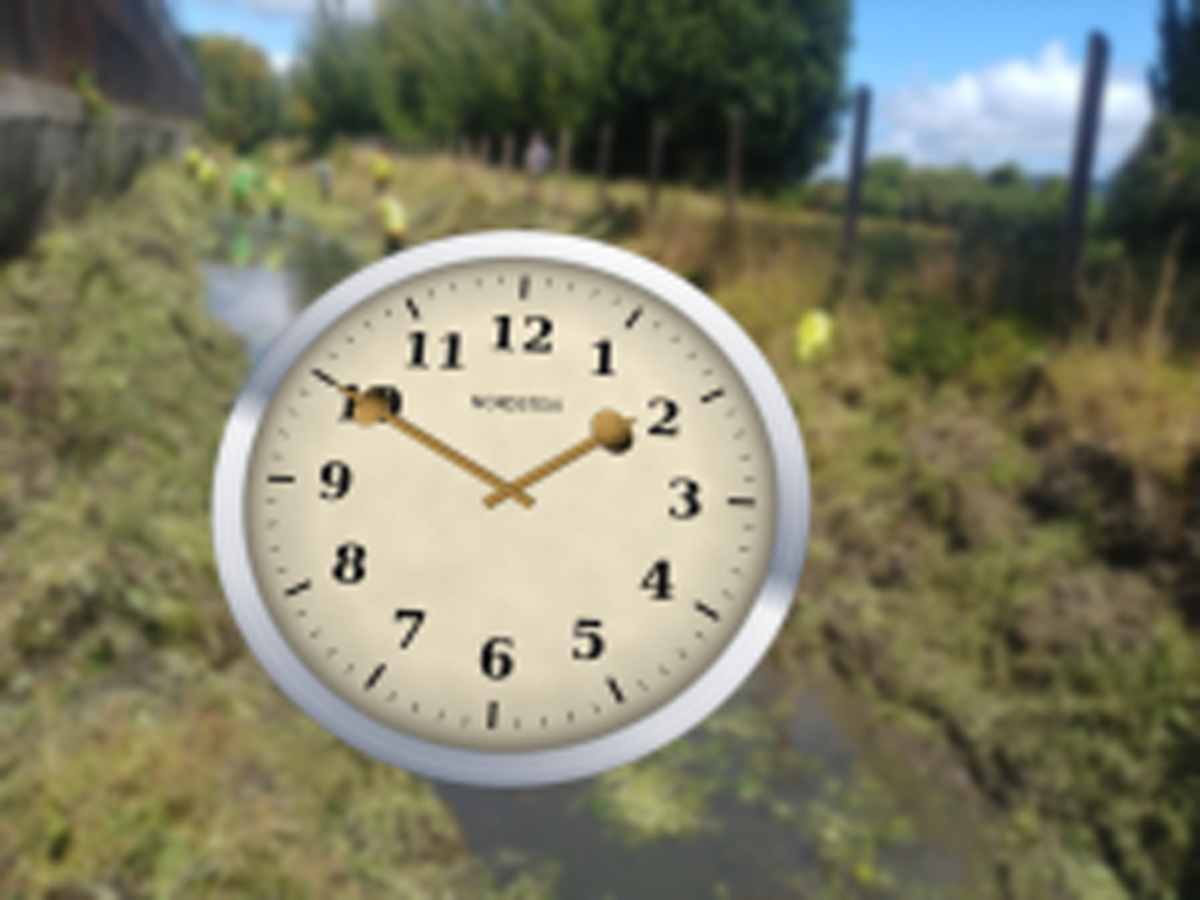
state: 1:50
